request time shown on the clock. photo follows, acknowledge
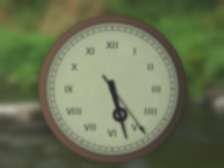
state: 5:27:24
